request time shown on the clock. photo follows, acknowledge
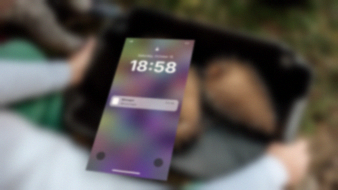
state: 18:58
